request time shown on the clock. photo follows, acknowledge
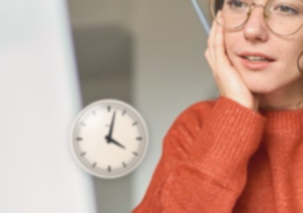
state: 4:02
